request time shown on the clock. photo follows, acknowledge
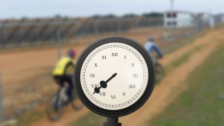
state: 7:38
